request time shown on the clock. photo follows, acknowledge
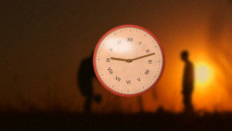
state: 9:12
